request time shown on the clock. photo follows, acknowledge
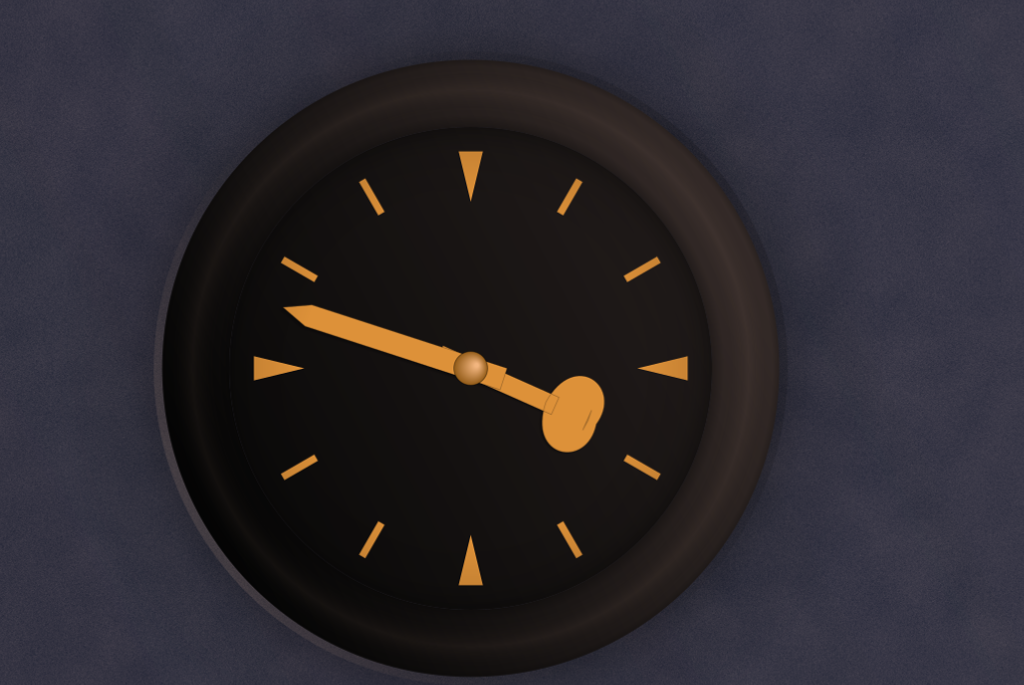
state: 3:48
